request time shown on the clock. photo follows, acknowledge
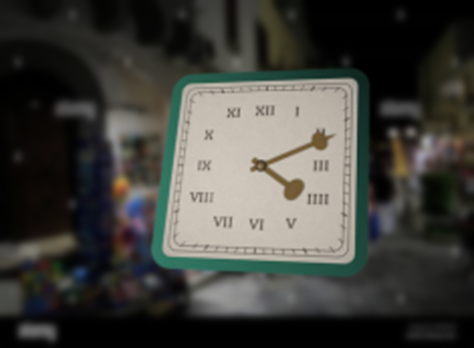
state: 4:11
